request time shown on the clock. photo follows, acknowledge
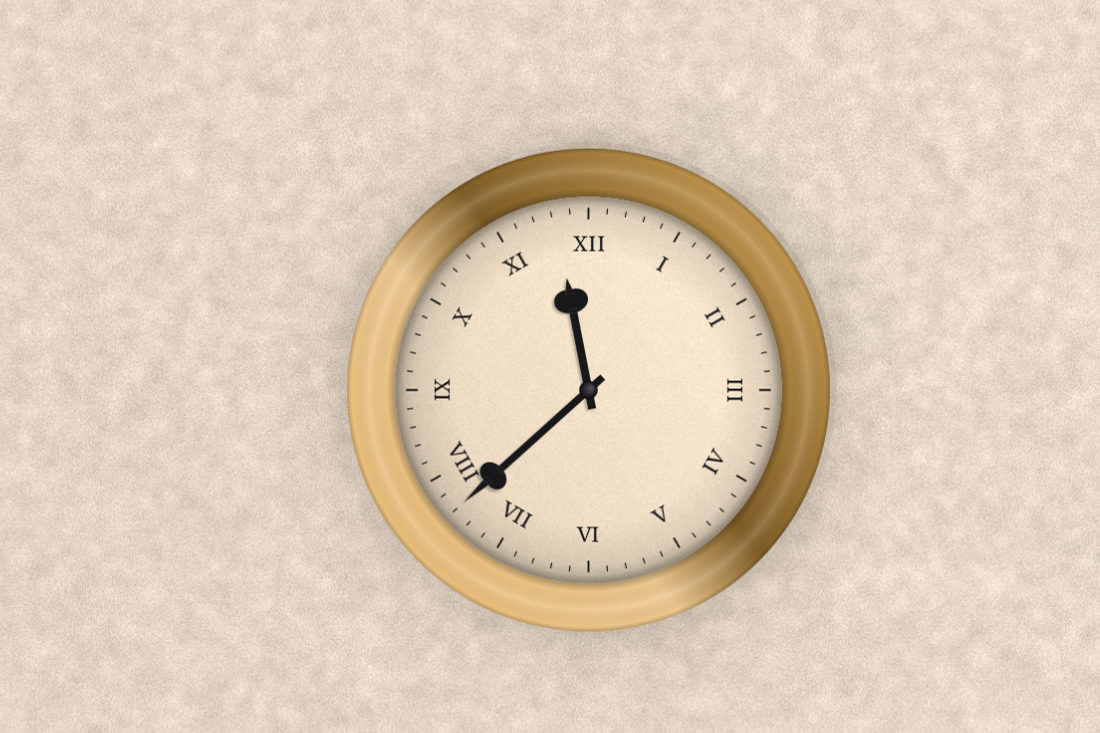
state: 11:38
